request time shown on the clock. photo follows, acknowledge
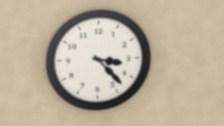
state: 3:23
